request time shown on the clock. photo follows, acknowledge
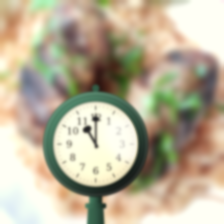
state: 11:00
